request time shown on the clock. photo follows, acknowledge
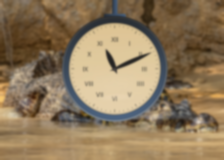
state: 11:11
